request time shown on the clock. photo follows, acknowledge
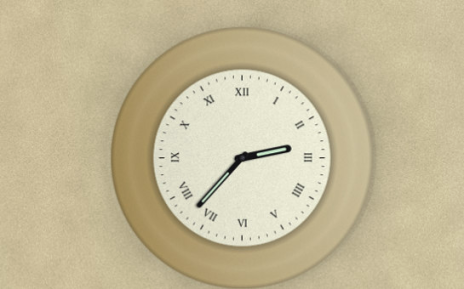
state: 2:37
